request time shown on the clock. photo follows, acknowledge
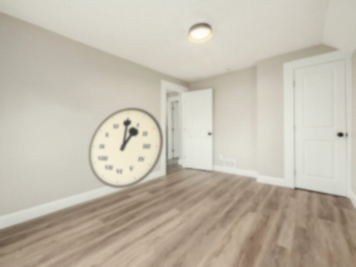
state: 1:00
